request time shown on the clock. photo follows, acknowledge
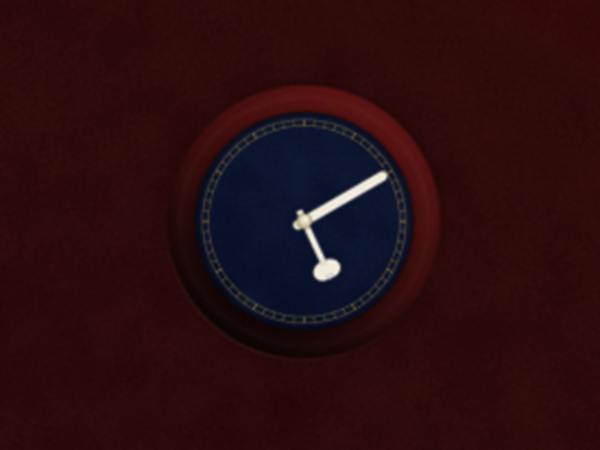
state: 5:10
